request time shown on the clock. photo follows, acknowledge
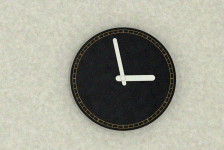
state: 2:58
